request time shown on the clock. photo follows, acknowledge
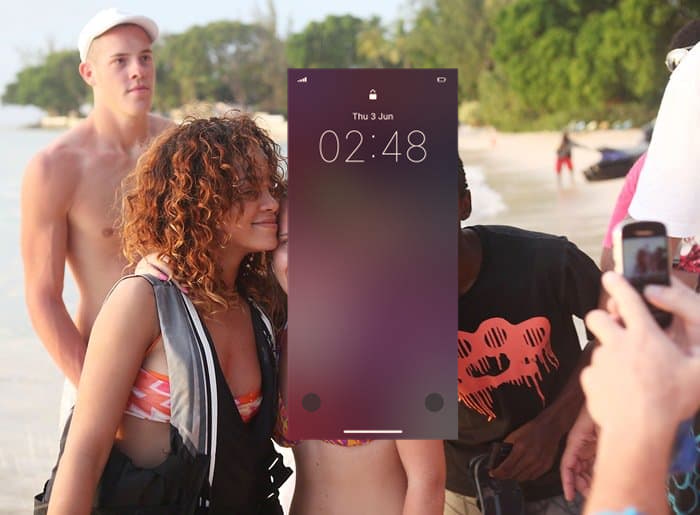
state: 2:48
